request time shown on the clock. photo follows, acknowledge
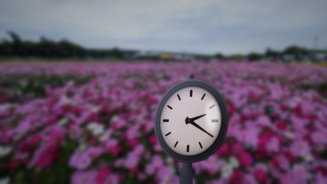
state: 2:20
